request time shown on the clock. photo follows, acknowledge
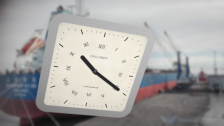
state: 10:20
